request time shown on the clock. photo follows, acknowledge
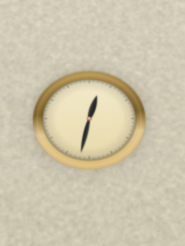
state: 12:32
